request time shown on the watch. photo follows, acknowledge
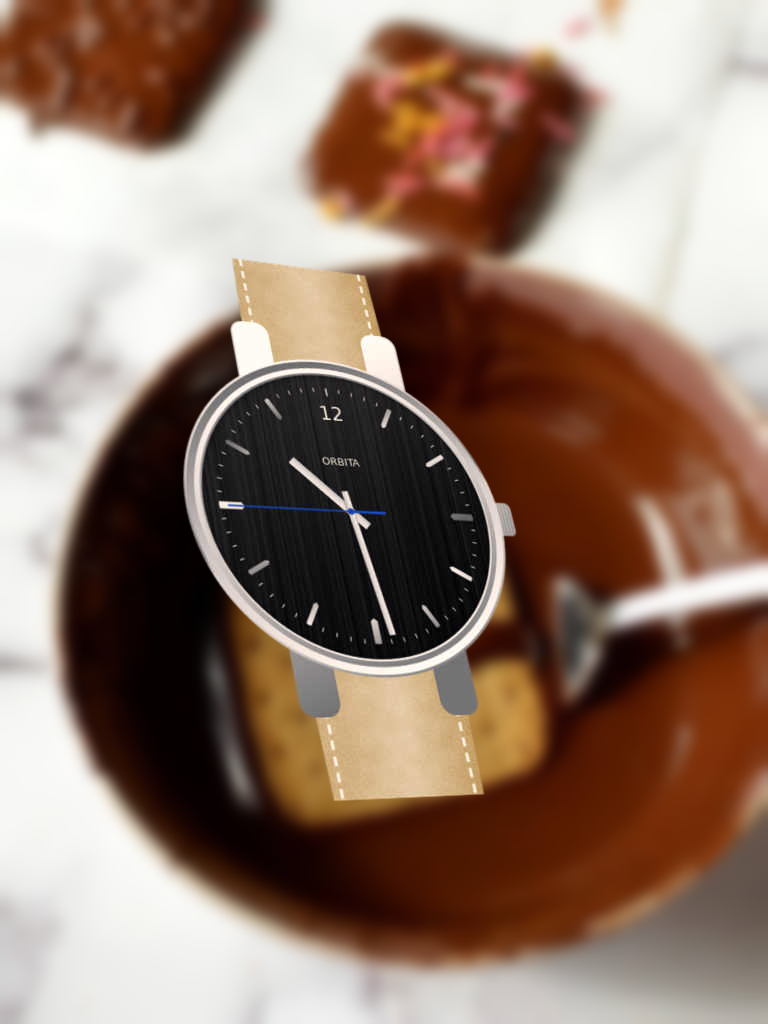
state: 10:28:45
